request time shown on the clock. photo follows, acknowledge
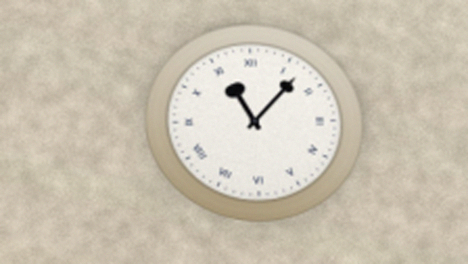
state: 11:07
